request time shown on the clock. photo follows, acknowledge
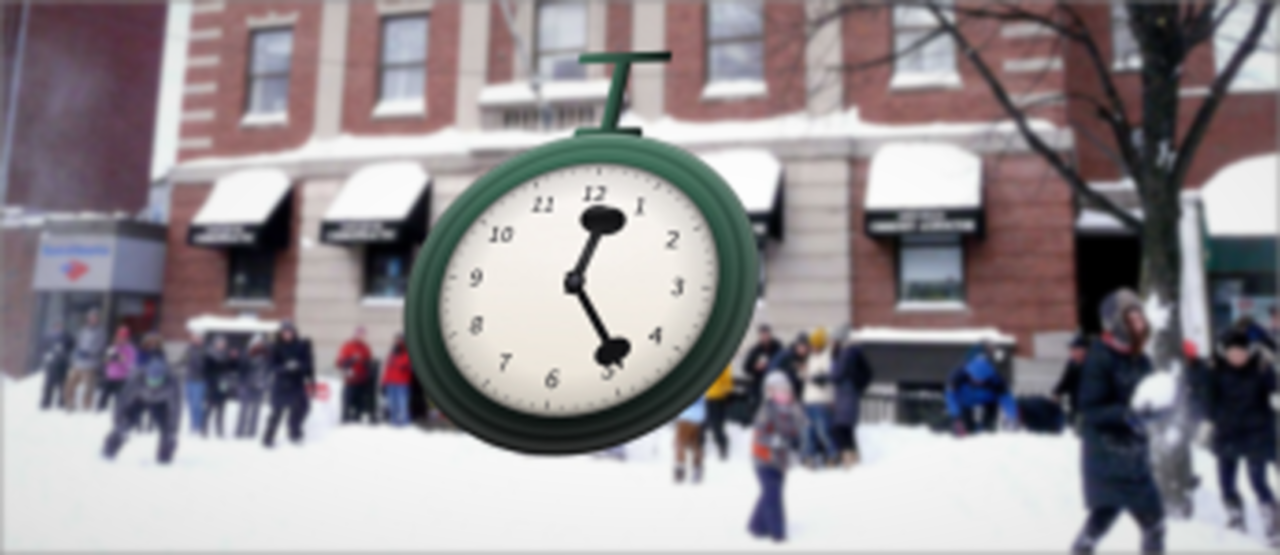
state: 12:24
